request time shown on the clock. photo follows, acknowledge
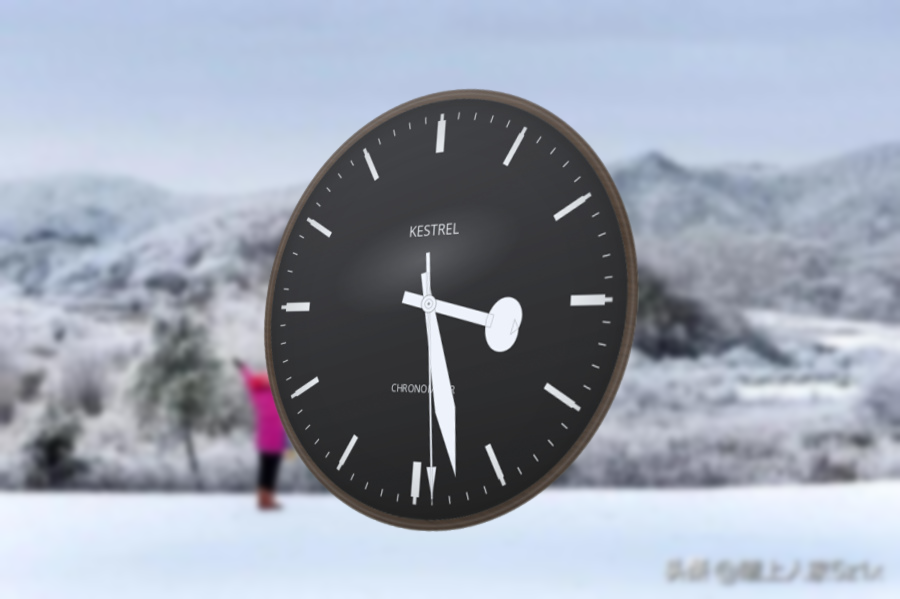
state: 3:27:29
